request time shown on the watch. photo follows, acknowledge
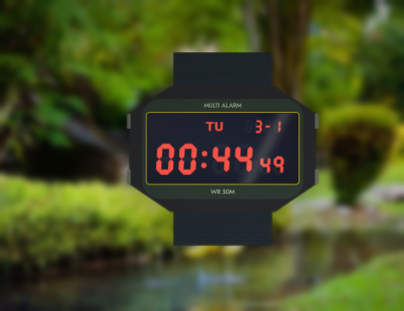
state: 0:44:49
